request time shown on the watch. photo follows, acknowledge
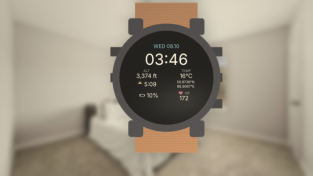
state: 3:46
